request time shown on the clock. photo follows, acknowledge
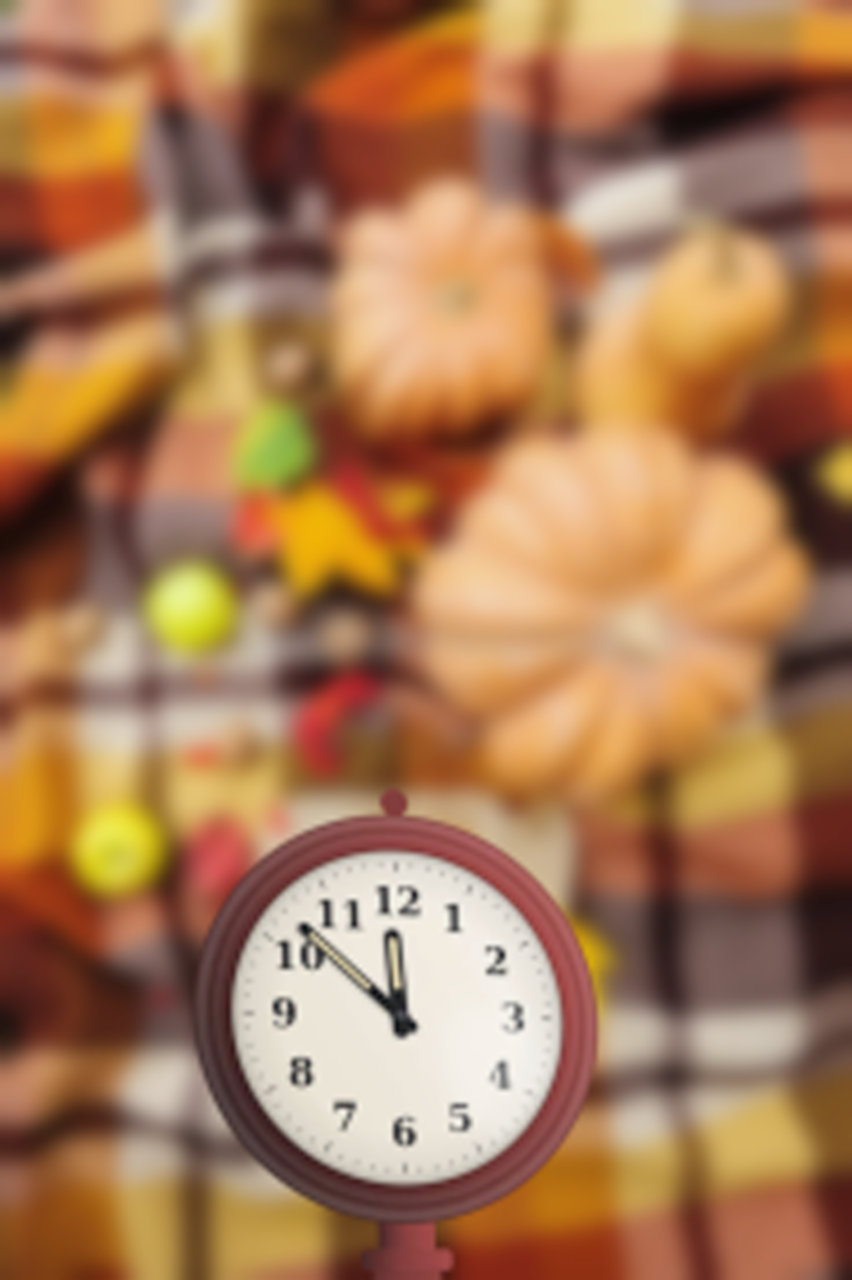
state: 11:52
